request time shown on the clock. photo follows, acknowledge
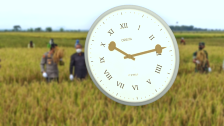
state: 10:14
